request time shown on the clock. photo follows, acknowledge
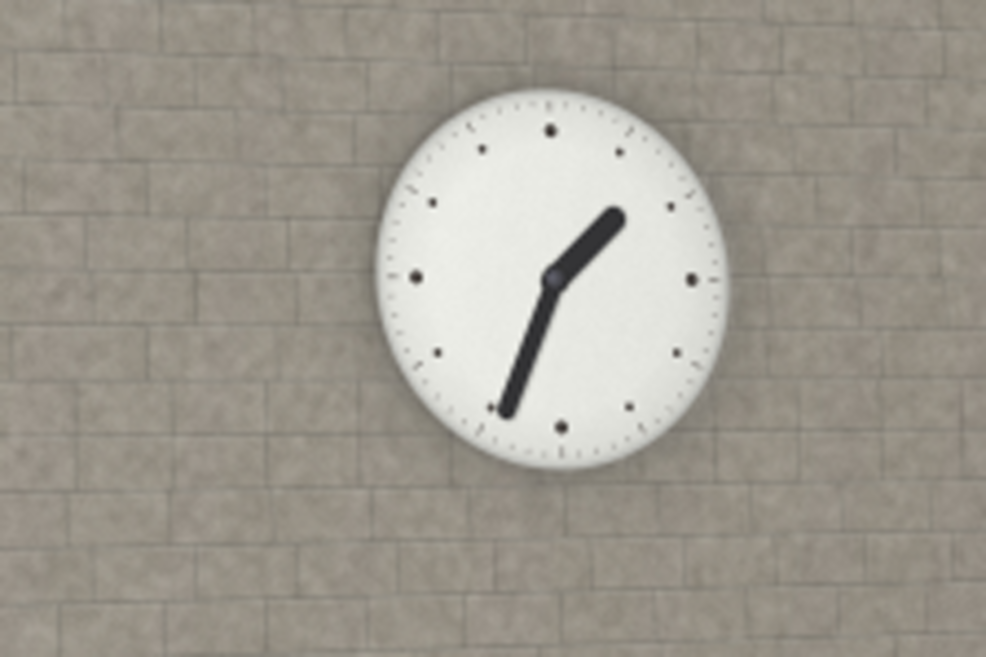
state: 1:34
